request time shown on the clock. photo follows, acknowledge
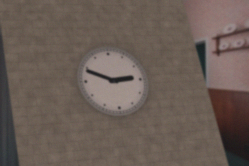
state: 2:49
